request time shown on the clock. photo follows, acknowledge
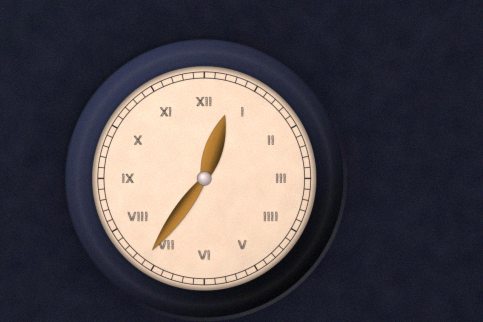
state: 12:36
